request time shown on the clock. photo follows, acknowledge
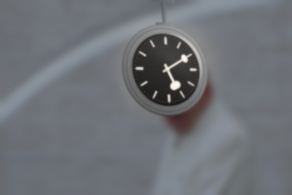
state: 5:10
